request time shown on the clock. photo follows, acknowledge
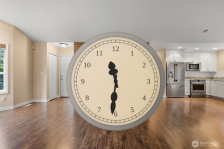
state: 11:31
